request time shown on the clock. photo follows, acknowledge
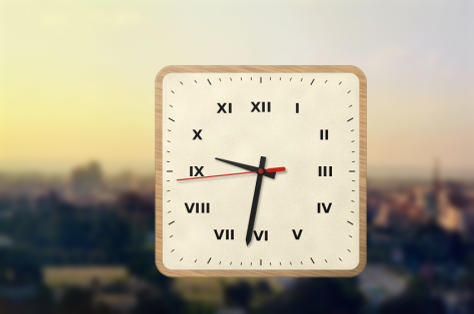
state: 9:31:44
